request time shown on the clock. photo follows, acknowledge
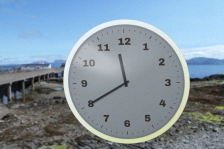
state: 11:40
